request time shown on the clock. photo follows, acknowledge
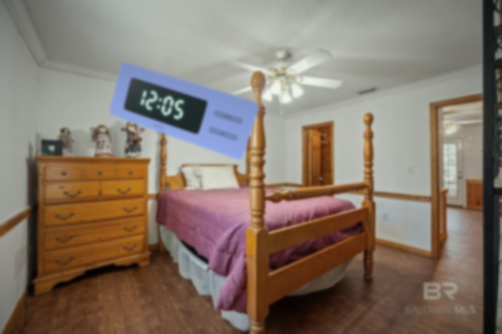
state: 12:05
